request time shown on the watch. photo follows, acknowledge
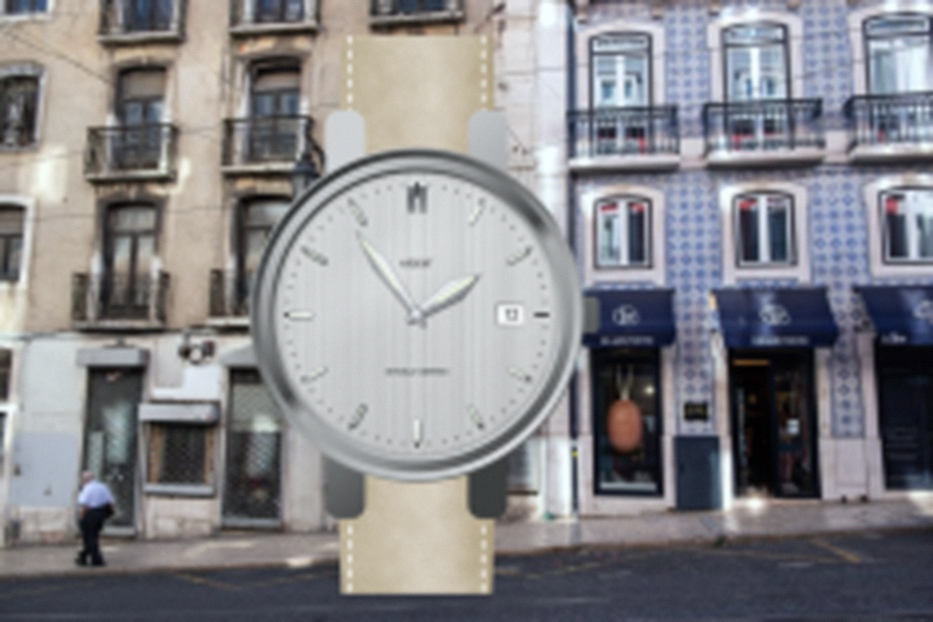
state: 1:54
